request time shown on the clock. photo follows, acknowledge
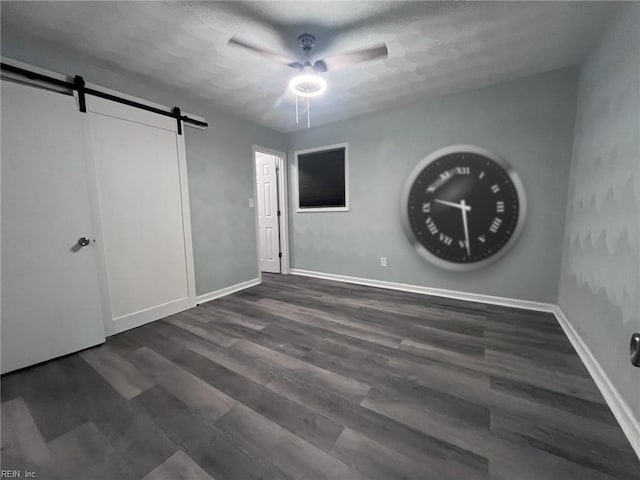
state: 9:29
